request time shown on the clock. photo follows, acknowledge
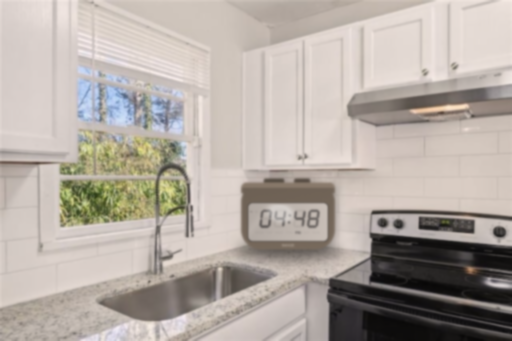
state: 4:48
